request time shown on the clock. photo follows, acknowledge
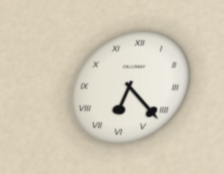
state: 6:22
